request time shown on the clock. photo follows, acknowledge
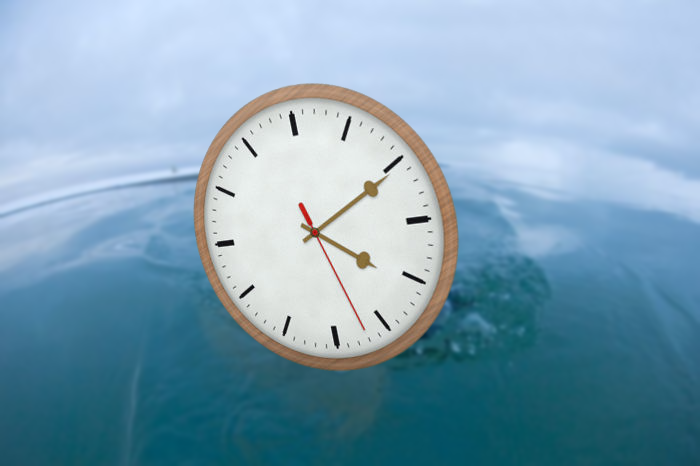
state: 4:10:27
